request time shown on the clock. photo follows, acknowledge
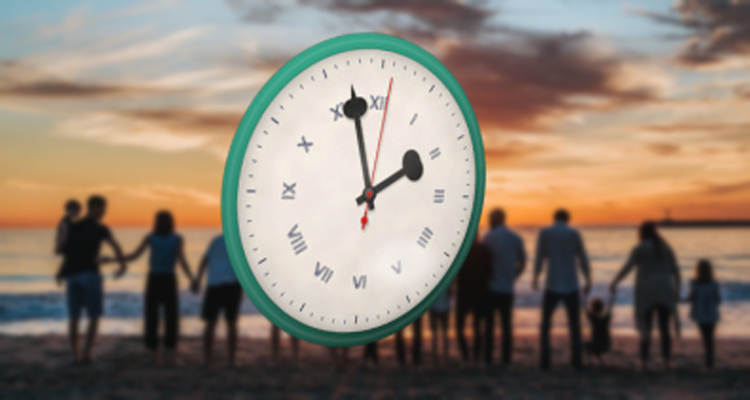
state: 1:57:01
